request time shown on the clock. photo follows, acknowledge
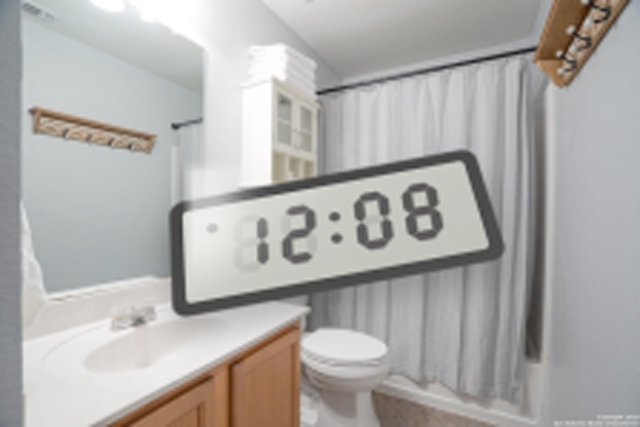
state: 12:08
